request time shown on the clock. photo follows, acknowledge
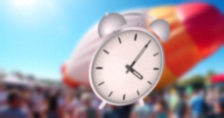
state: 4:05
